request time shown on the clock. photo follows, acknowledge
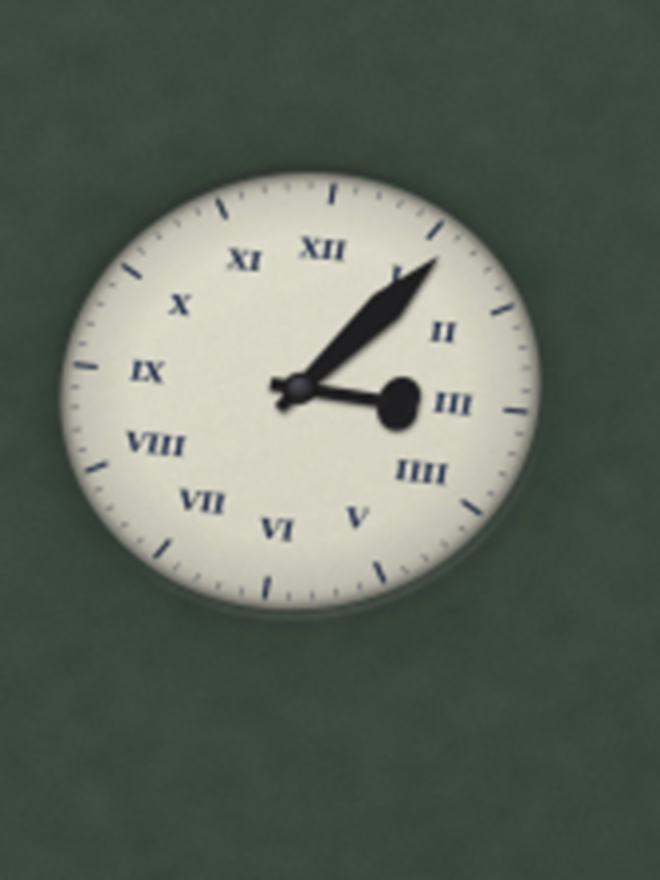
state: 3:06
